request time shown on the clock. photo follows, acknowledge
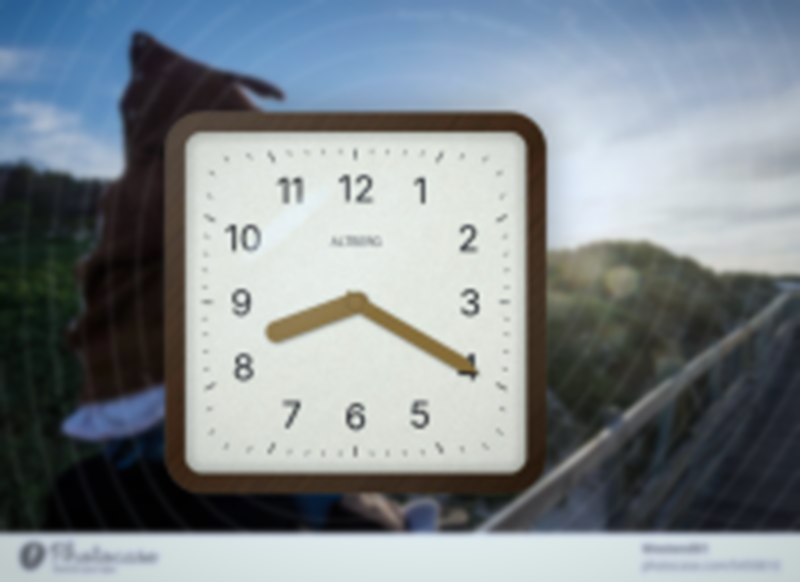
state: 8:20
